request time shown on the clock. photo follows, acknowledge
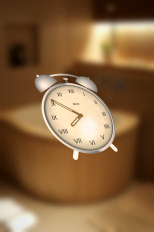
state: 7:51
